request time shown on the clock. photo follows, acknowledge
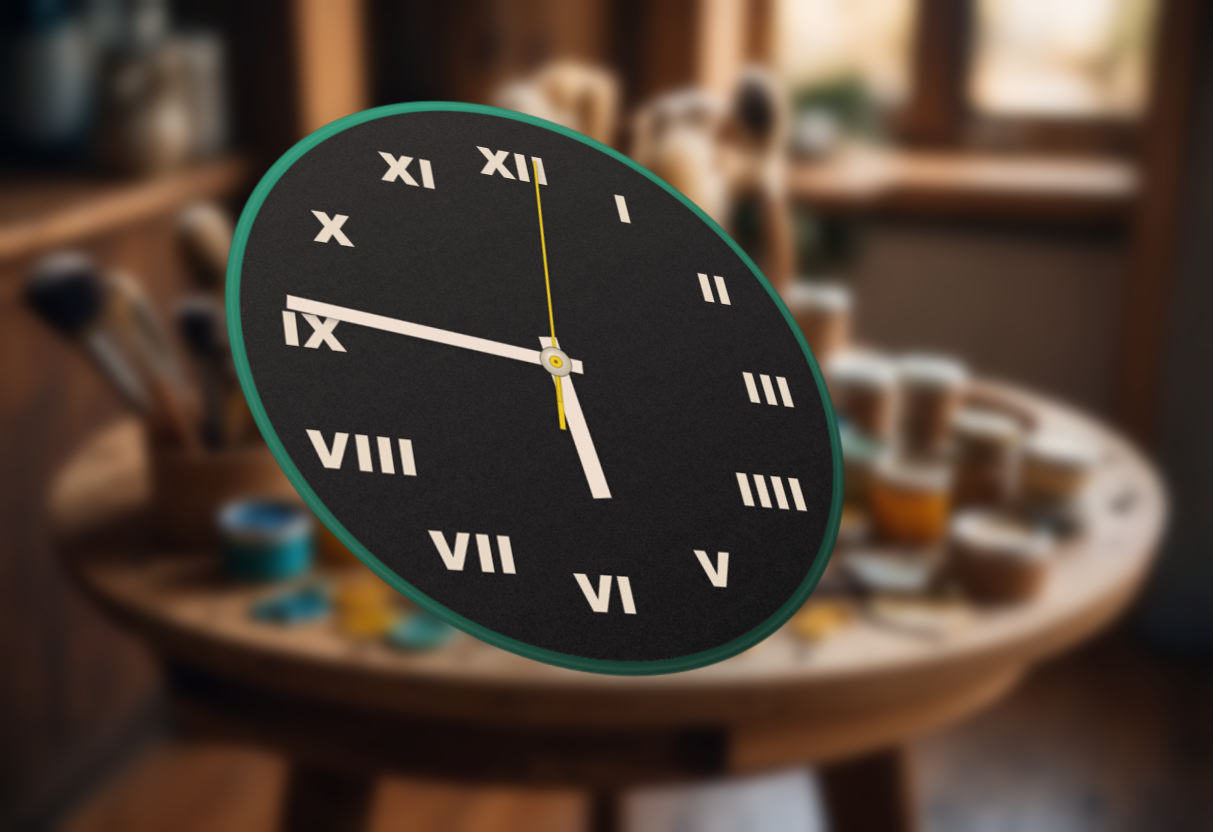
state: 5:46:01
